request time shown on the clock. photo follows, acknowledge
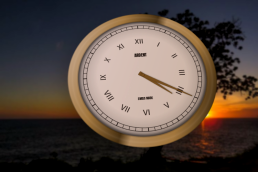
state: 4:20
